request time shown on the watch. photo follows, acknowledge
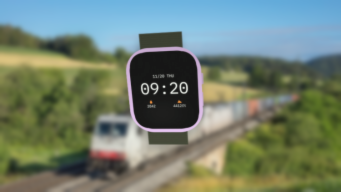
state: 9:20
